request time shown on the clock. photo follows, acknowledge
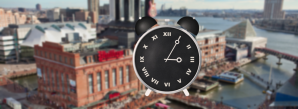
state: 3:05
